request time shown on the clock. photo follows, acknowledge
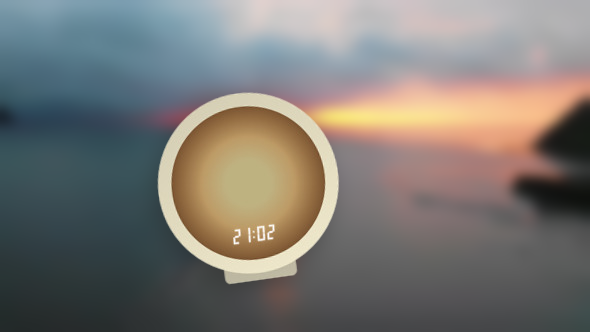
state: 21:02
